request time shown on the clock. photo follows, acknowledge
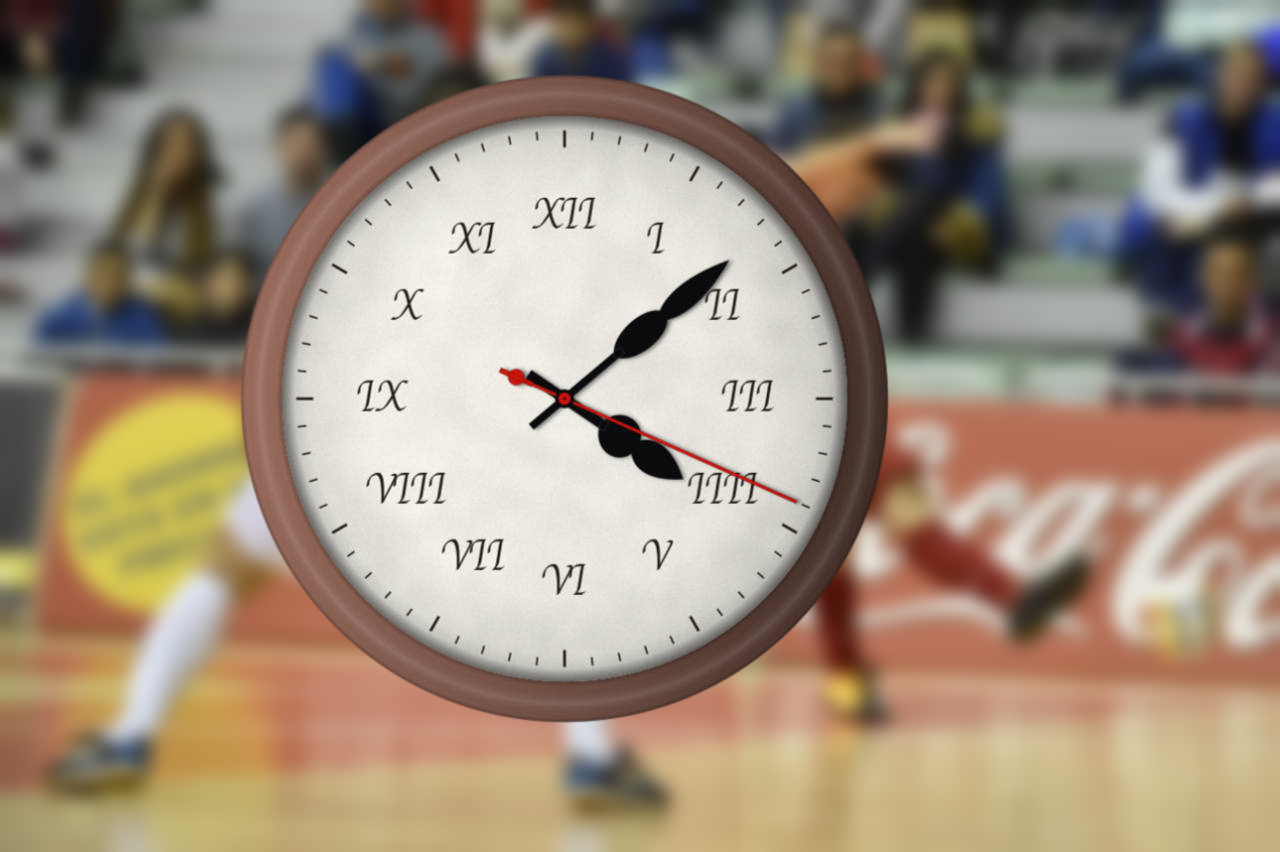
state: 4:08:19
